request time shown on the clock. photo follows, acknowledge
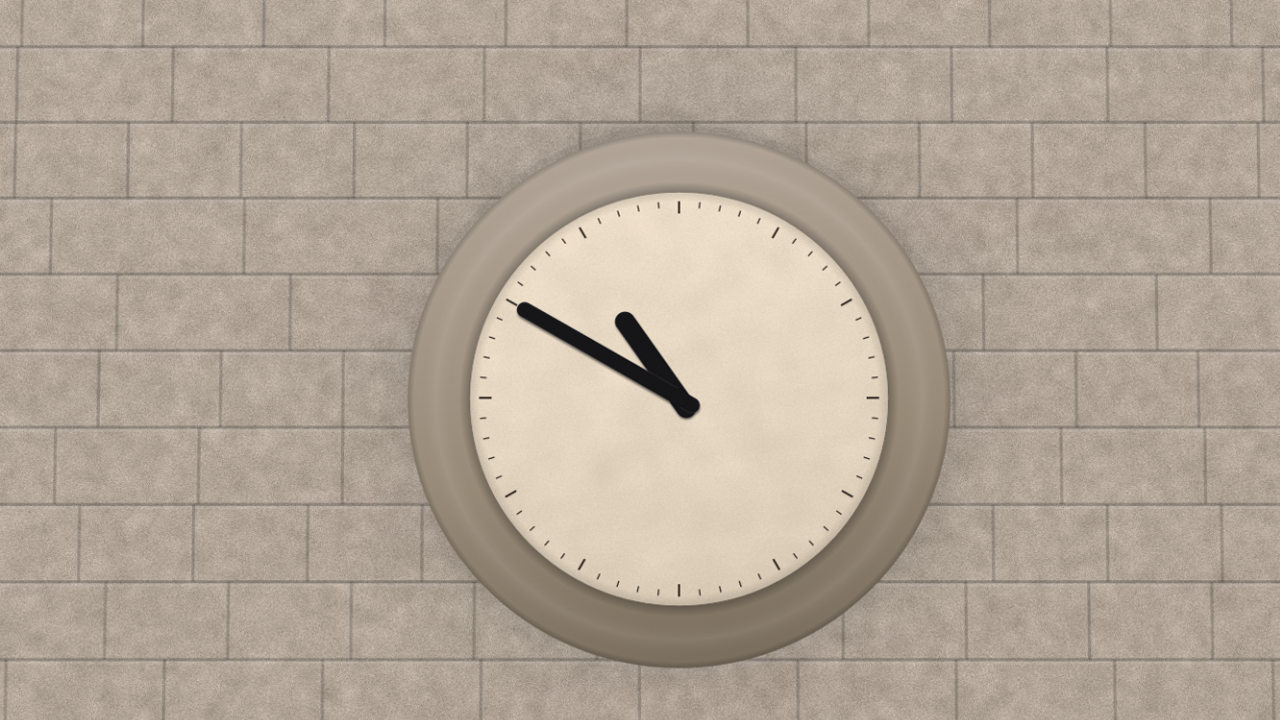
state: 10:50
